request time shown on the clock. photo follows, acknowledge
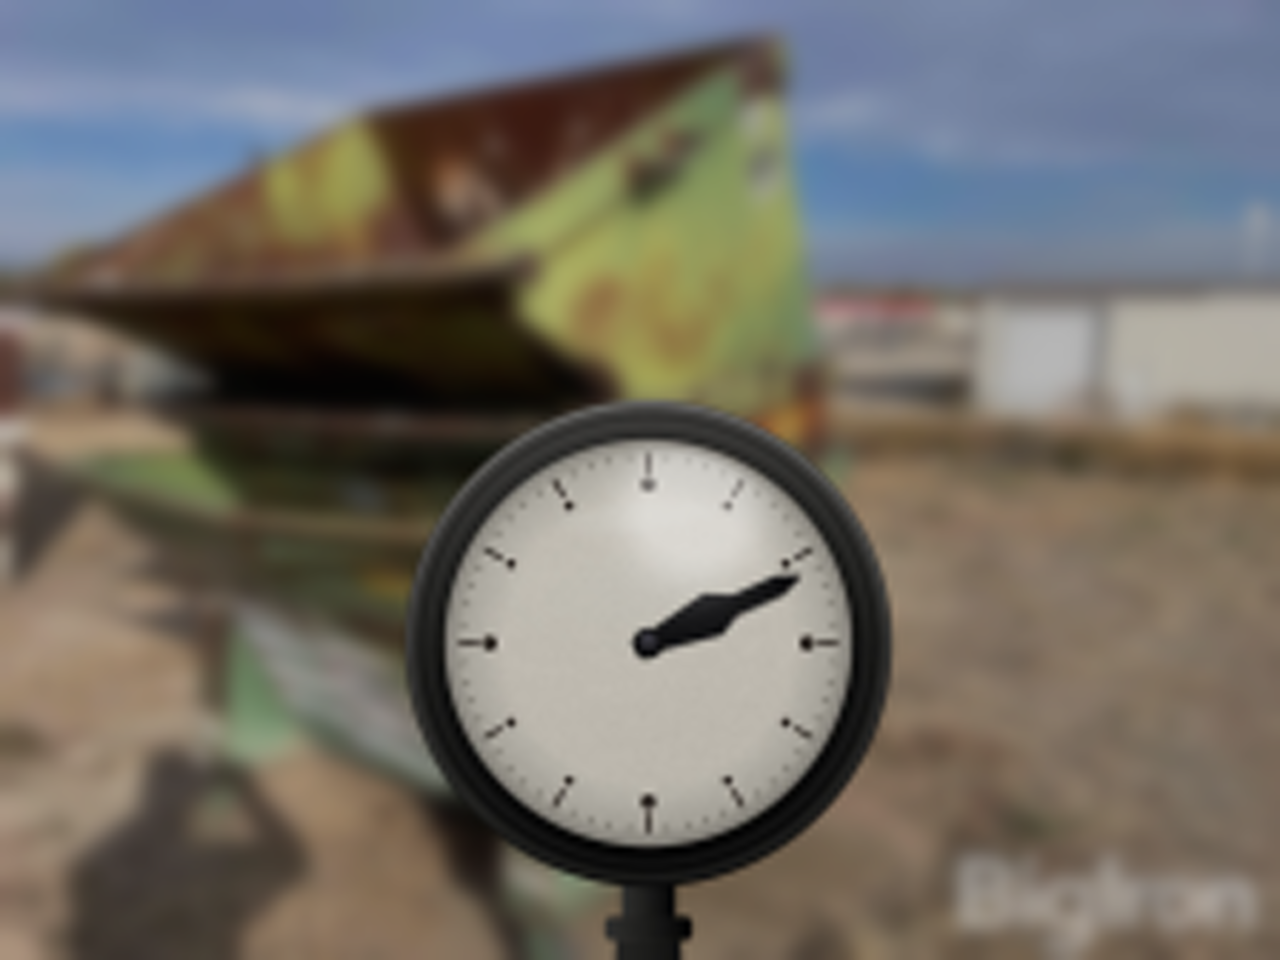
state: 2:11
